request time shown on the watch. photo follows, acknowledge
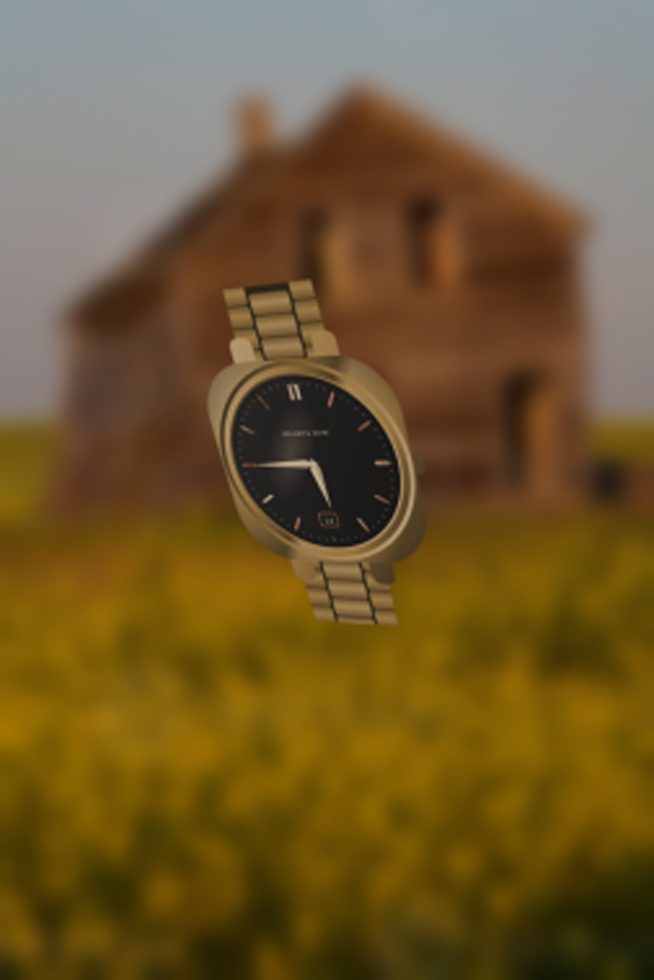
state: 5:45
